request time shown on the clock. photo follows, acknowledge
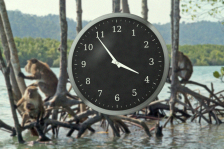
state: 3:54
